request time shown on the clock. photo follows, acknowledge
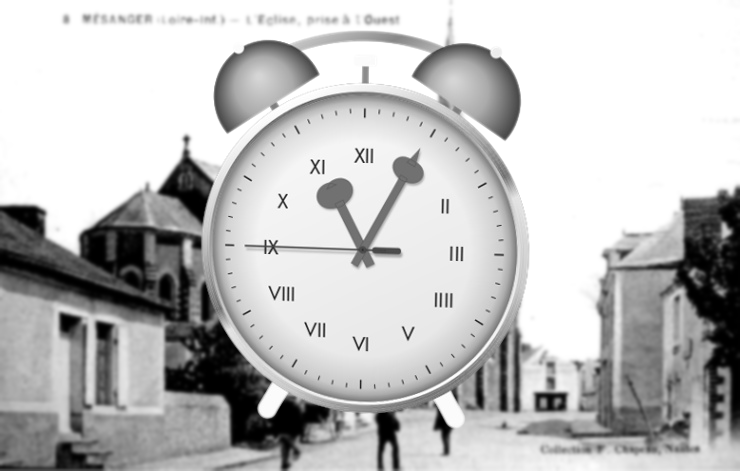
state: 11:04:45
